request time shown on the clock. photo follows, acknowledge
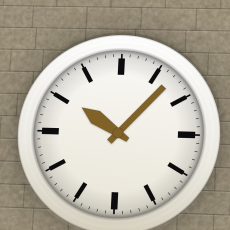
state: 10:07
